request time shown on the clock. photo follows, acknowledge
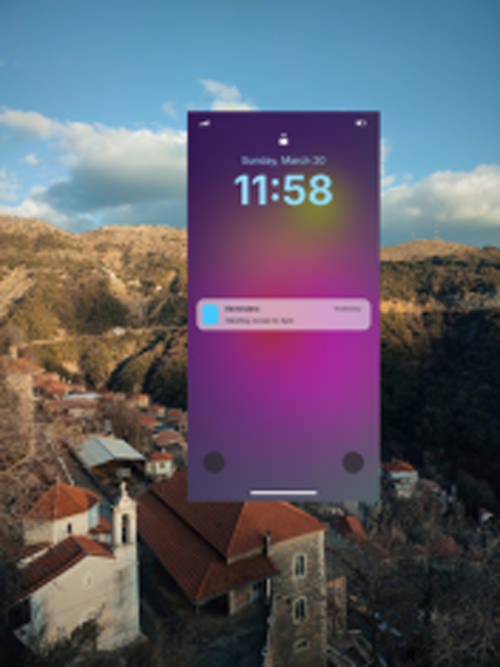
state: 11:58
